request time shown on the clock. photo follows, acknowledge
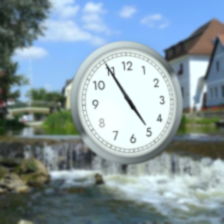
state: 4:55
